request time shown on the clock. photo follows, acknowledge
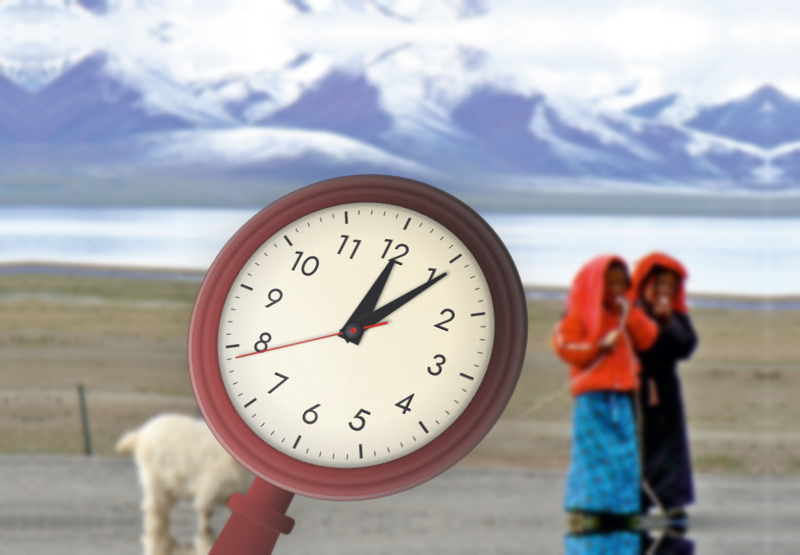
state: 12:05:39
